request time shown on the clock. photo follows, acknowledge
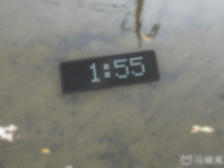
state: 1:55
